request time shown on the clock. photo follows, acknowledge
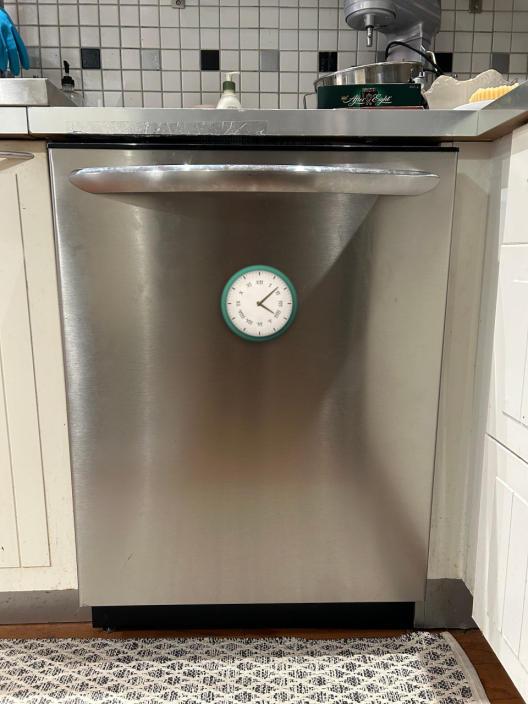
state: 4:08
